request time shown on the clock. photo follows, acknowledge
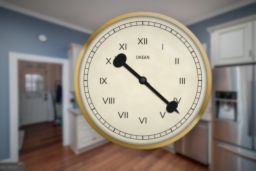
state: 10:22
